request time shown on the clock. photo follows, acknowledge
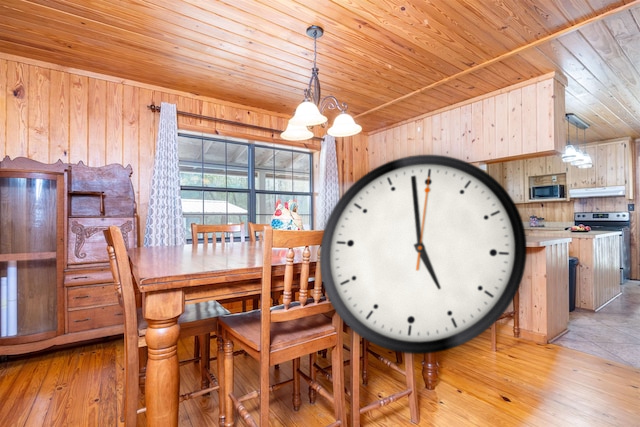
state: 4:58:00
